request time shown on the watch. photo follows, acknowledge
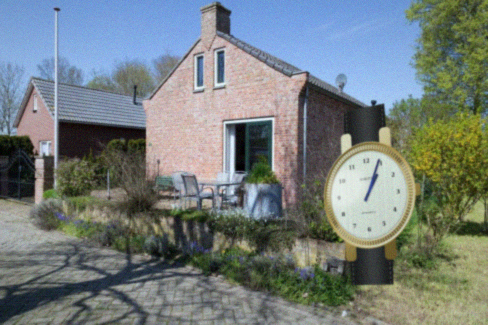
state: 1:04
